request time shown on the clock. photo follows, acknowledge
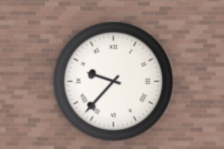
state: 9:37
